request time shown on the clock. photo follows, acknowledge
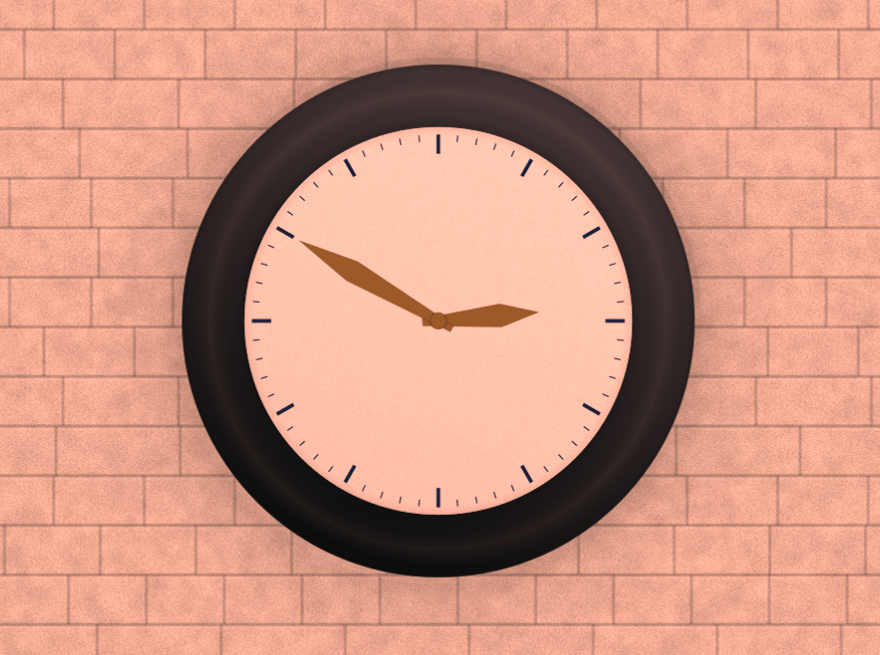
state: 2:50
